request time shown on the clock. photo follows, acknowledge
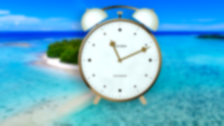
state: 11:11
